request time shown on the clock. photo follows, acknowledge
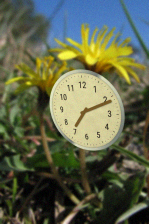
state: 7:11
